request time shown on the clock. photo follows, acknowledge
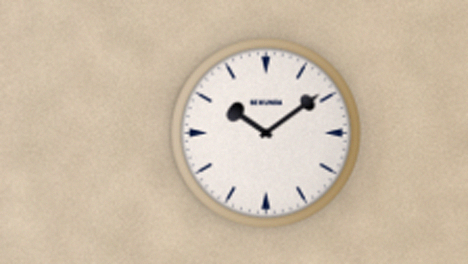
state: 10:09
